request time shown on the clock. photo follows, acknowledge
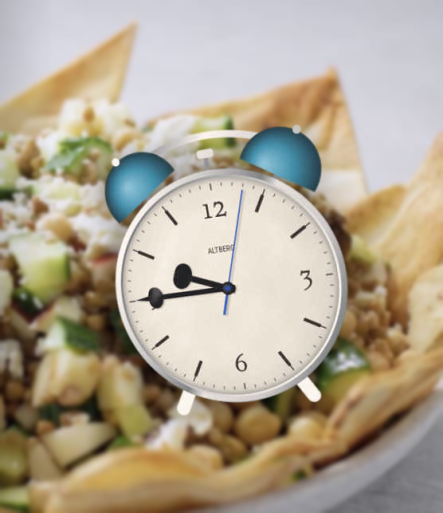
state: 9:45:03
